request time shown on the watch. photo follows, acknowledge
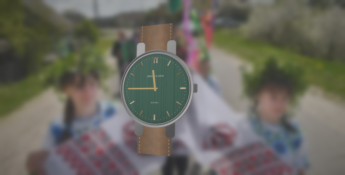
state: 11:45
